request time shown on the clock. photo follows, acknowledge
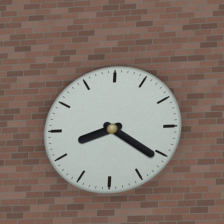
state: 8:21
